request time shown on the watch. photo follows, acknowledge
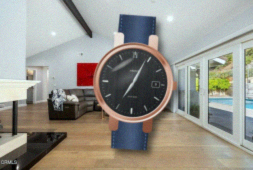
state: 7:04
